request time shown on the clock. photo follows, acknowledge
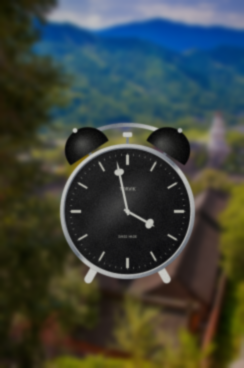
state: 3:58
